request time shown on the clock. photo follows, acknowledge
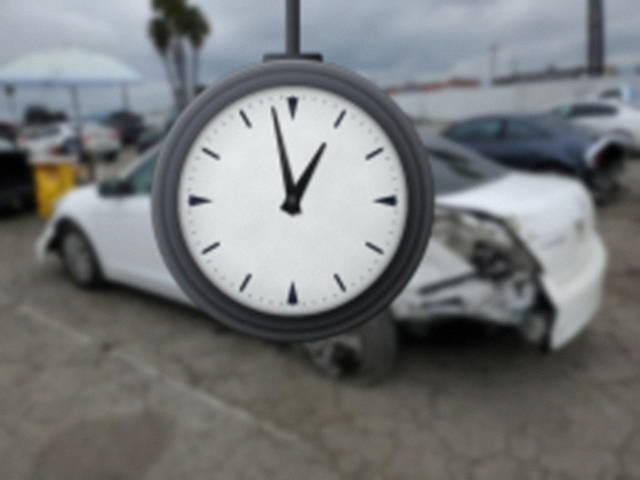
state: 12:58
